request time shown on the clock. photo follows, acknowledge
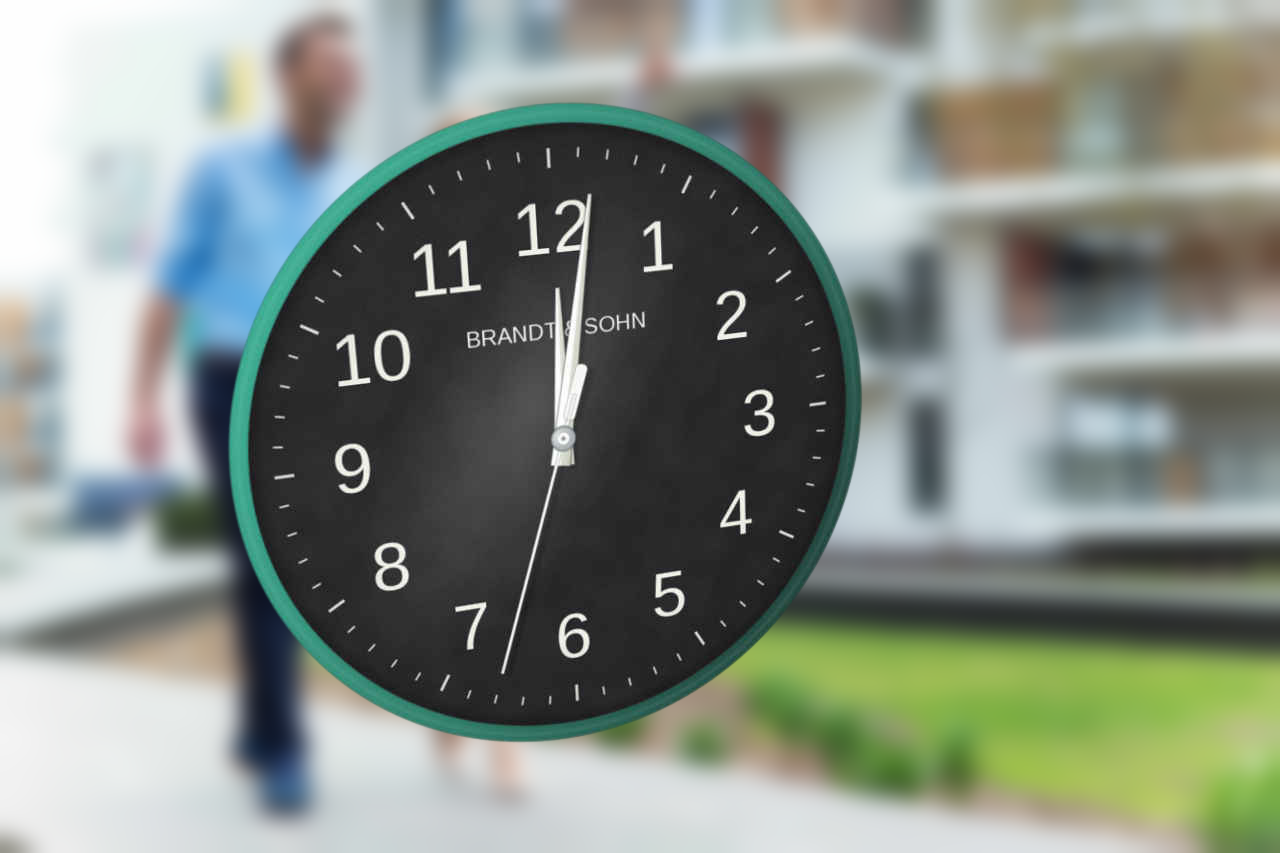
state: 12:01:33
